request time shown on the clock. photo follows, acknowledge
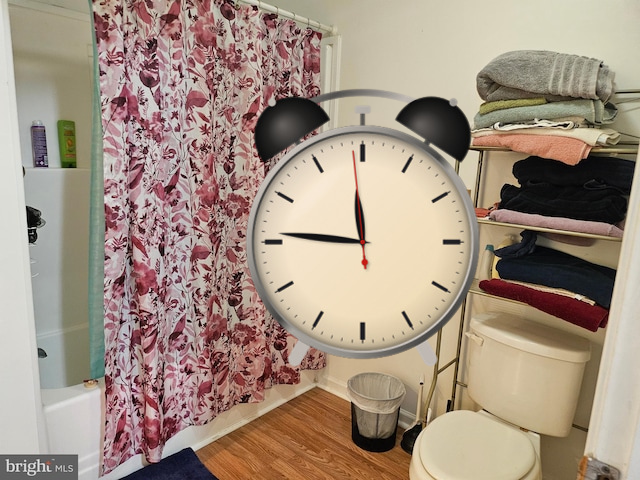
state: 11:45:59
